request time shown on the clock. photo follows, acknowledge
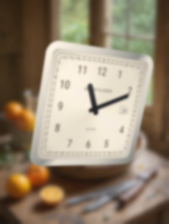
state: 11:11
